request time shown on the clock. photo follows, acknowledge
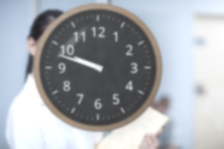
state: 9:48
